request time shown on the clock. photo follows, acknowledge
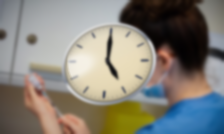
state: 5:00
